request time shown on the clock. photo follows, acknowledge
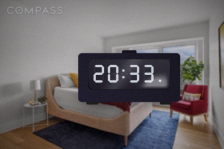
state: 20:33
